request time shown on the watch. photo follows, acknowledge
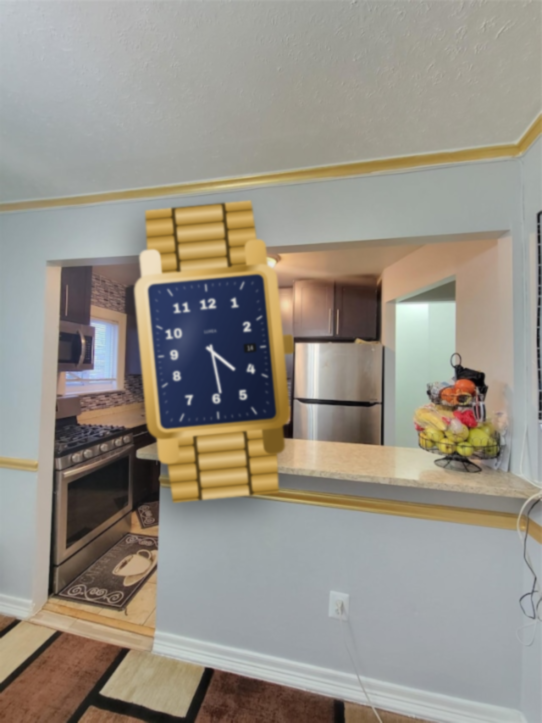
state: 4:29
